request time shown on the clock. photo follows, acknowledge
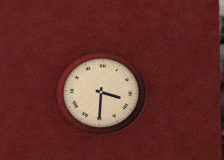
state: 3:30
